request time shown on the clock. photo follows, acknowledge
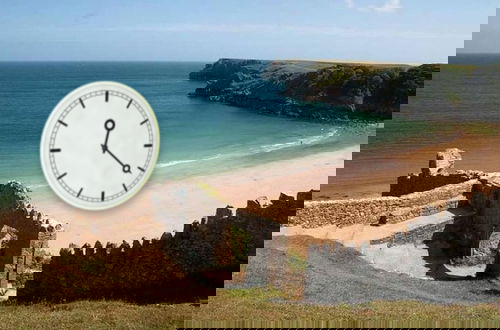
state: 12:22
